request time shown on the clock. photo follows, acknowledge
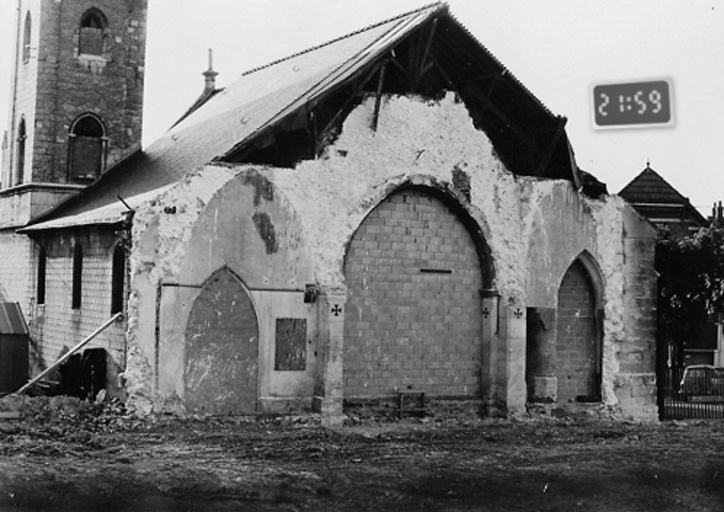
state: 21:59
